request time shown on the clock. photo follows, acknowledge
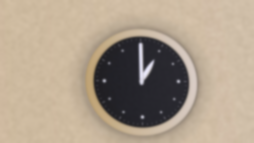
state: 1:00
